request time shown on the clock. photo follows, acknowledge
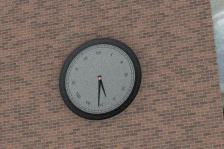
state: 5:31
